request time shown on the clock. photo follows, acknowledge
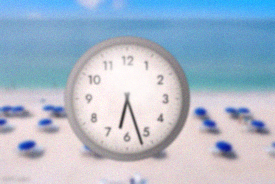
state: 6:27
